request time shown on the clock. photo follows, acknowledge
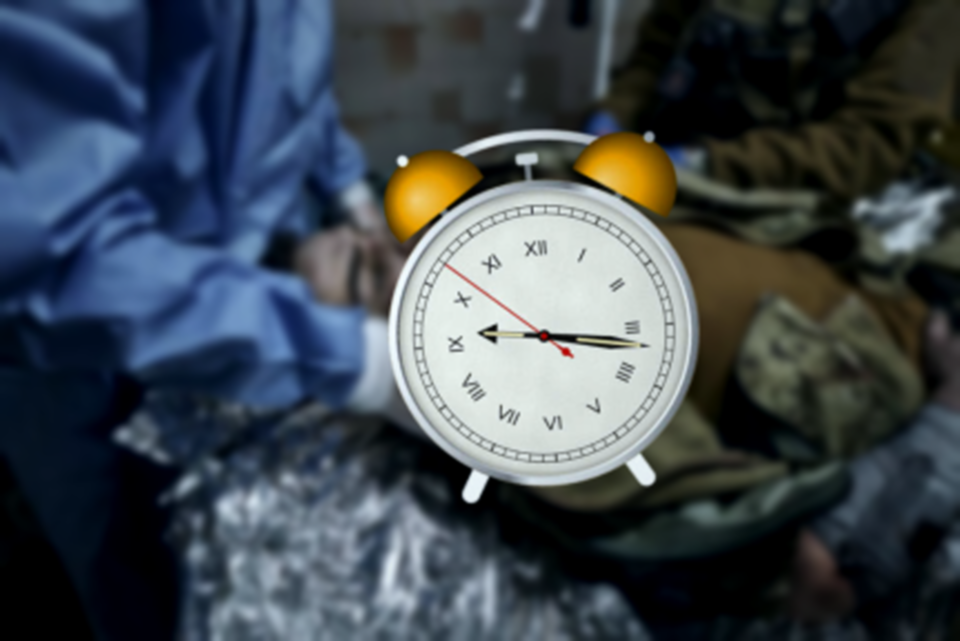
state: 9:16:52
